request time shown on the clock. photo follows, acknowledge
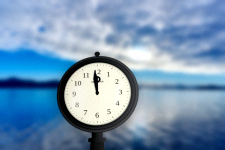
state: 11:59
